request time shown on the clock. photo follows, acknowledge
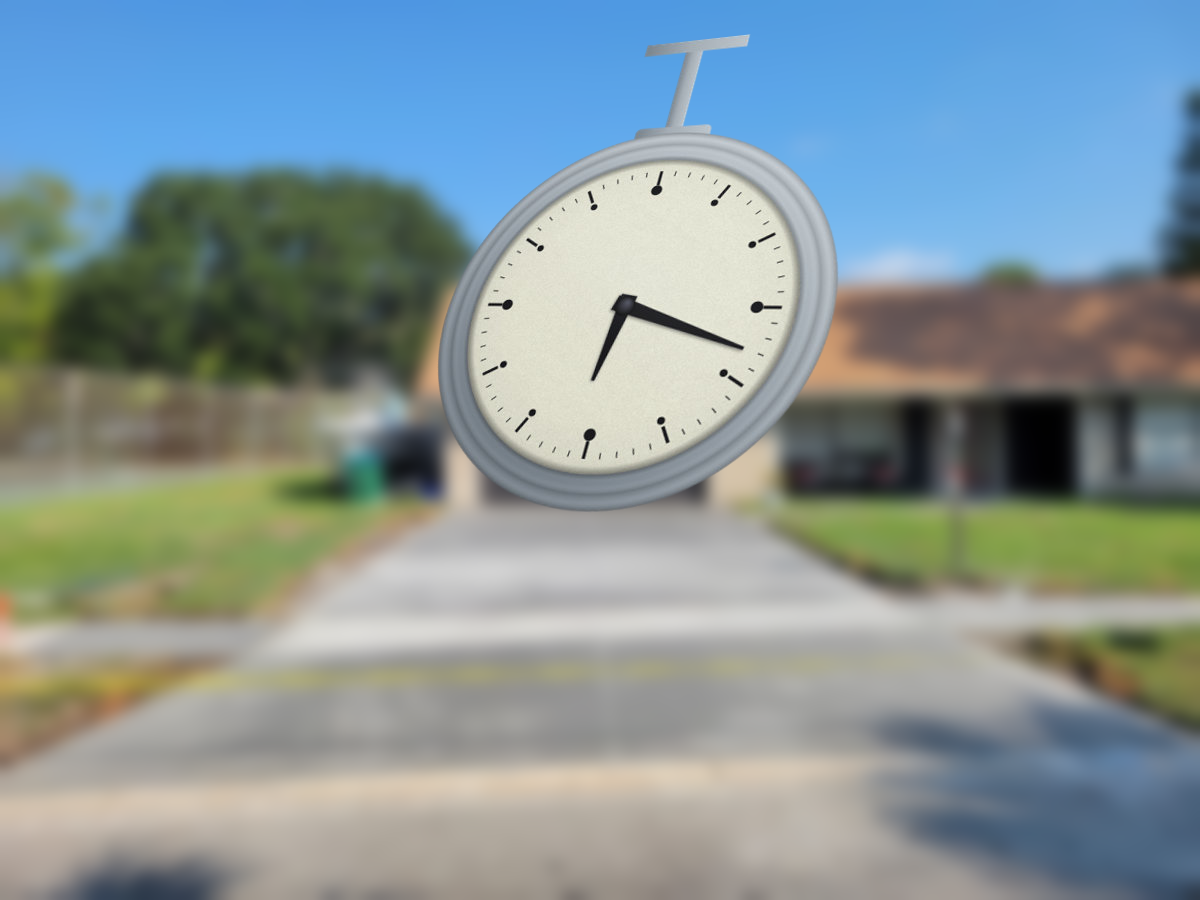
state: 6:18
